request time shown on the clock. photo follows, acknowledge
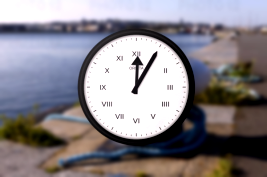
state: 12:05
